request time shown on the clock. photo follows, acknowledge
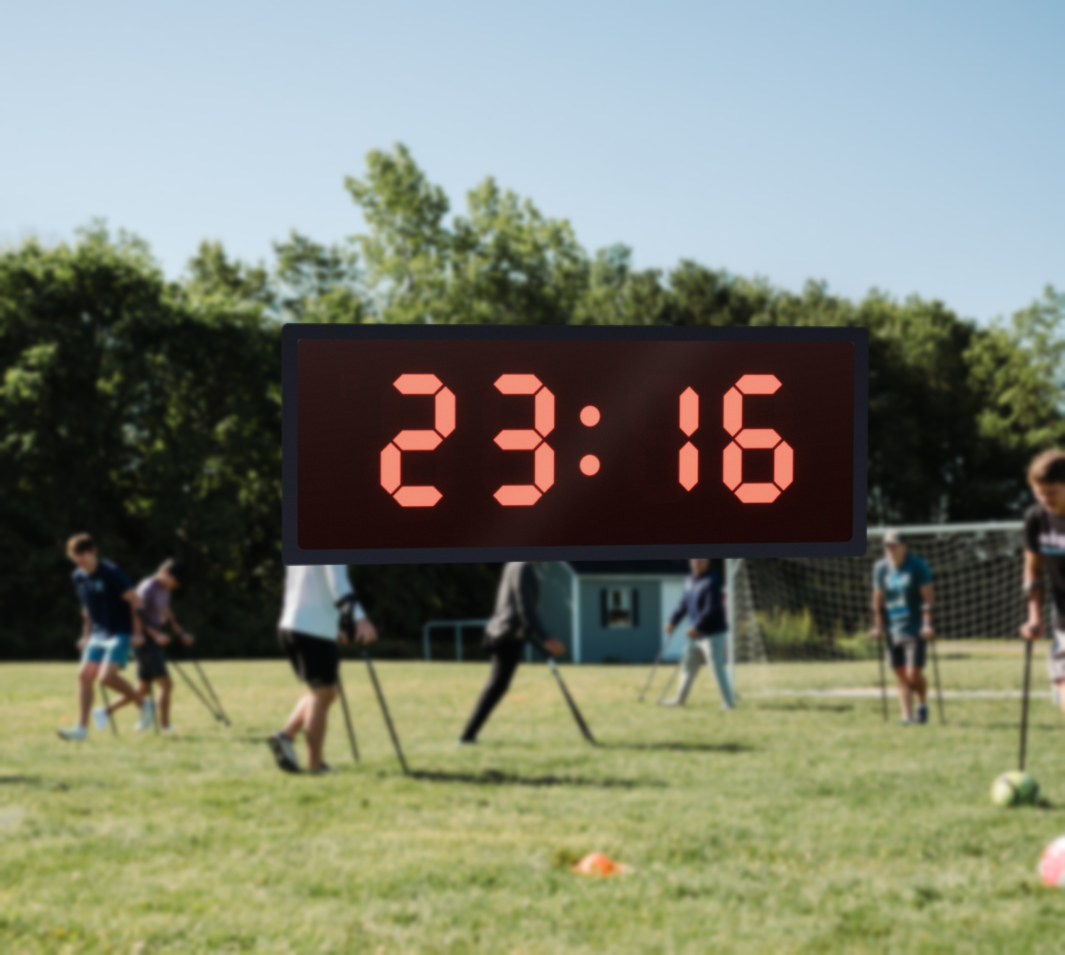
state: 23:16
